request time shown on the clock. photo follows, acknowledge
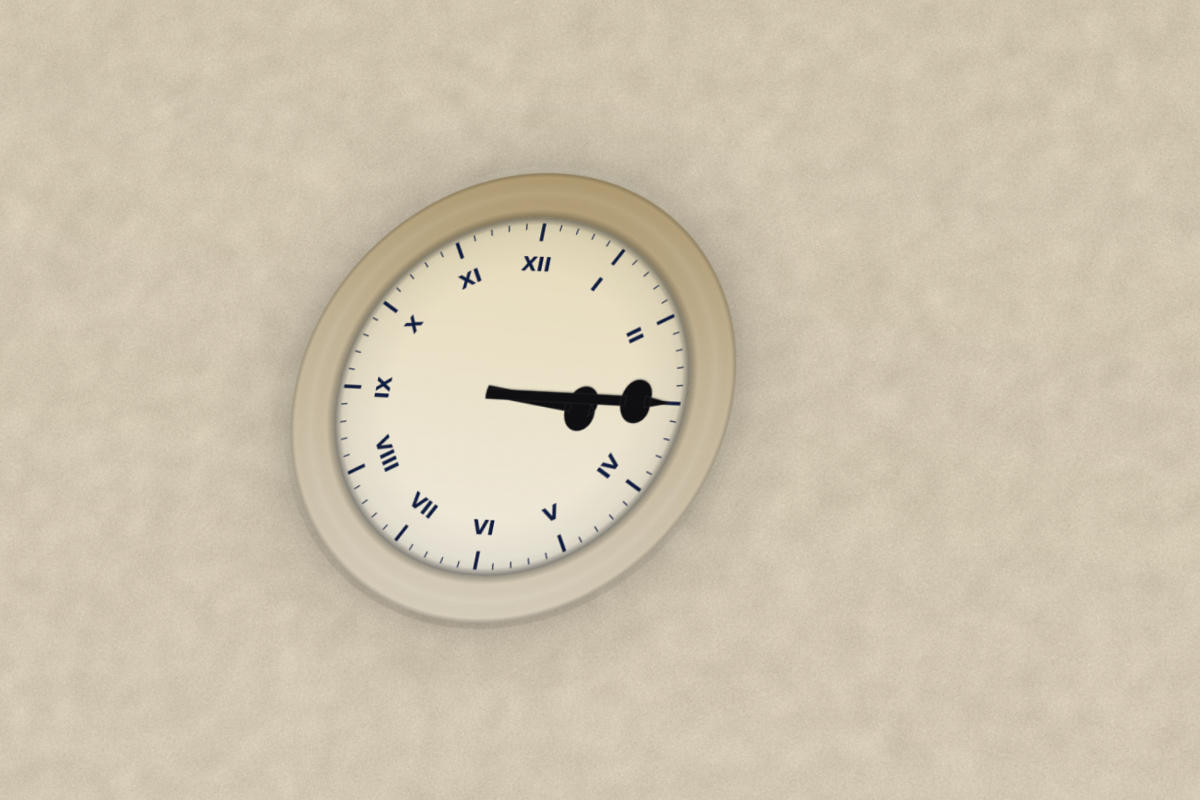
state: 3:15
